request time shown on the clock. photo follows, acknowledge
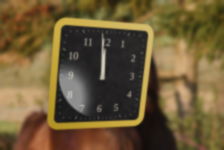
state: 11:59
